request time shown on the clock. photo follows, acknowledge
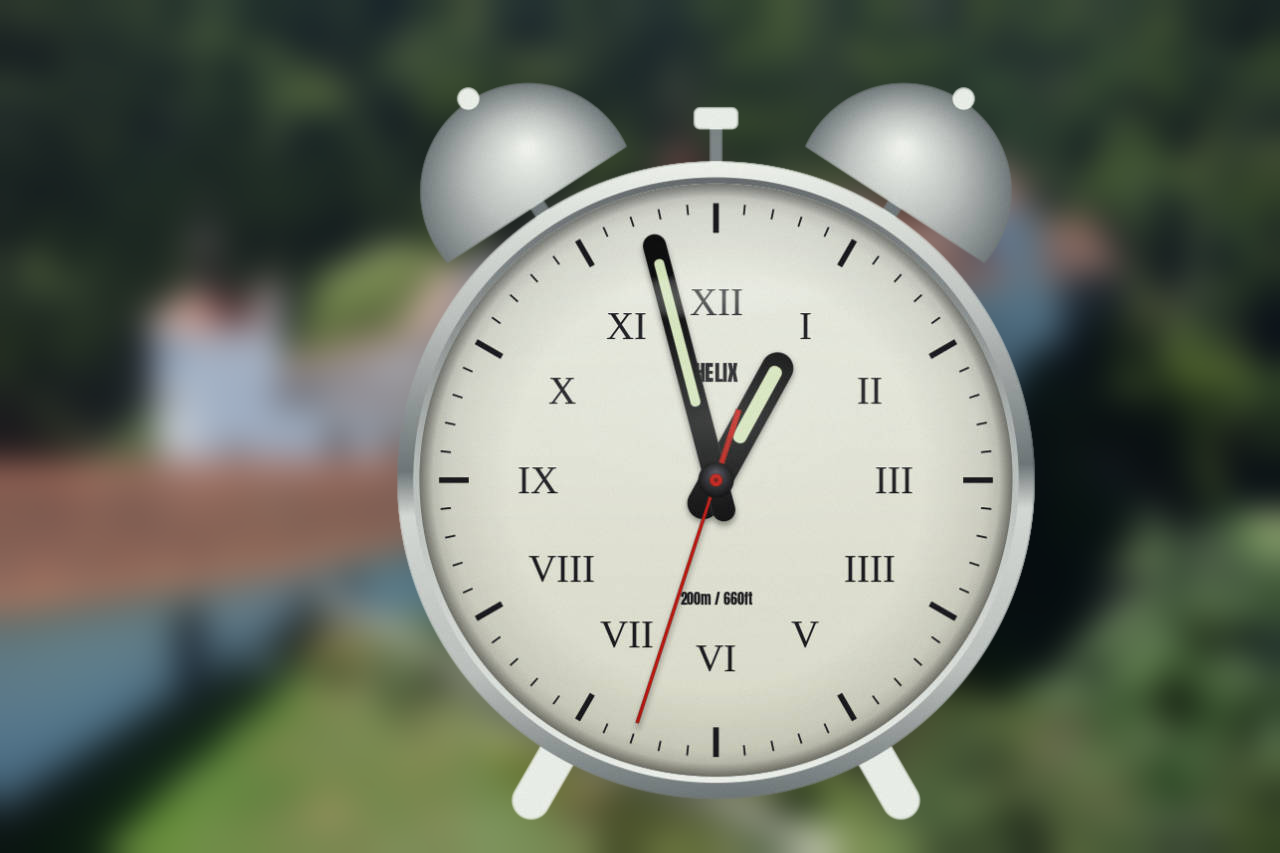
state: 12:57:33
